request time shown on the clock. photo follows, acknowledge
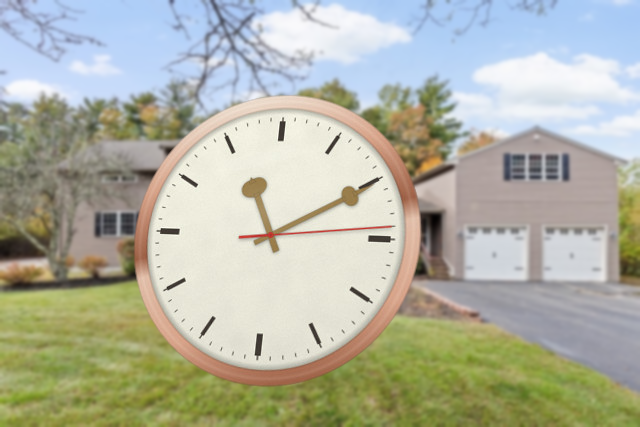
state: 11:10:14
